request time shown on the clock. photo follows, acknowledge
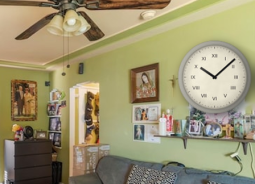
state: 10:08
